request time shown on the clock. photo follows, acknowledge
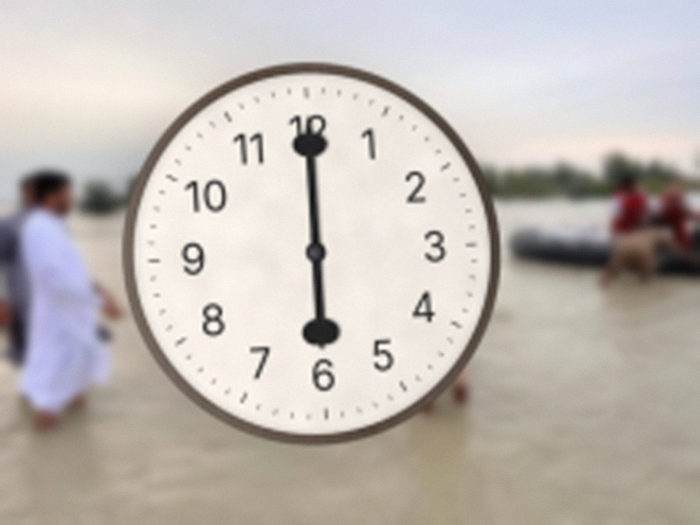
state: 6:00
